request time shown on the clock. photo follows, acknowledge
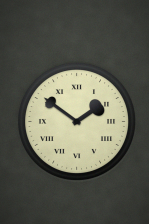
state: 1:51
